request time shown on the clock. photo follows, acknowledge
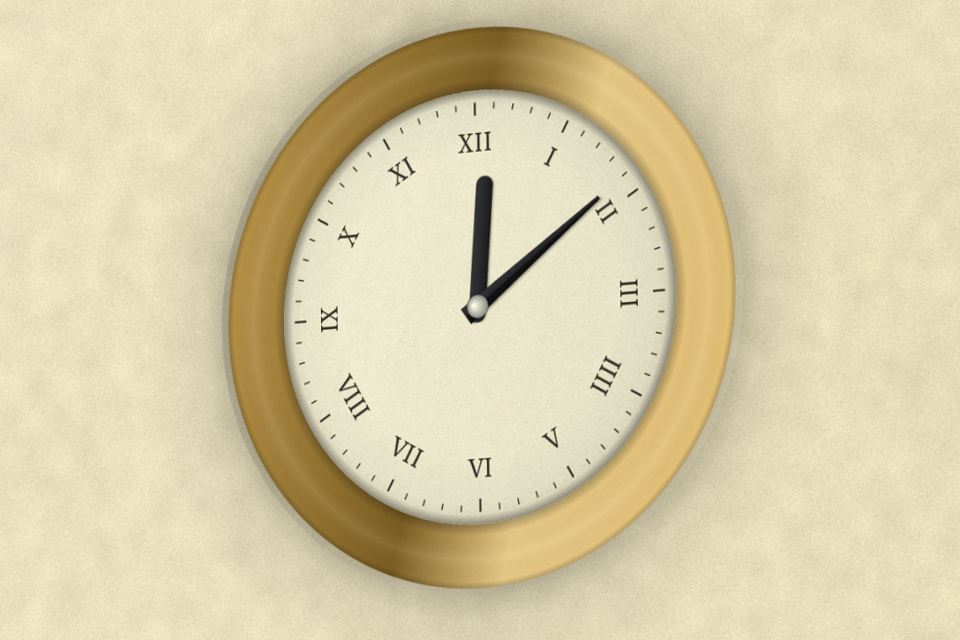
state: 12:09
